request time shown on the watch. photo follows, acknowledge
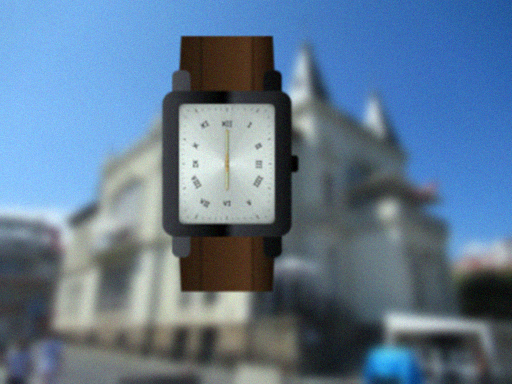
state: 6:00
